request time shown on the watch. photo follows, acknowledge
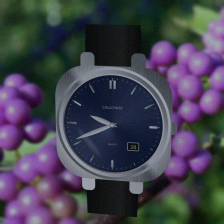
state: 9:41
